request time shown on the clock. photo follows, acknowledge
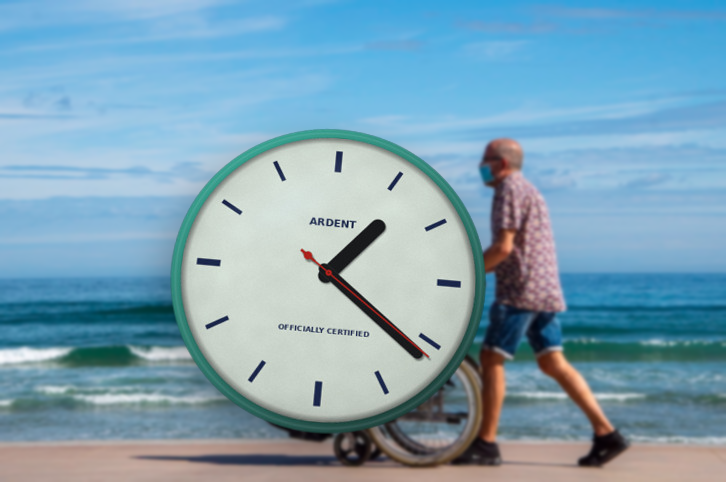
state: 1:21:21
